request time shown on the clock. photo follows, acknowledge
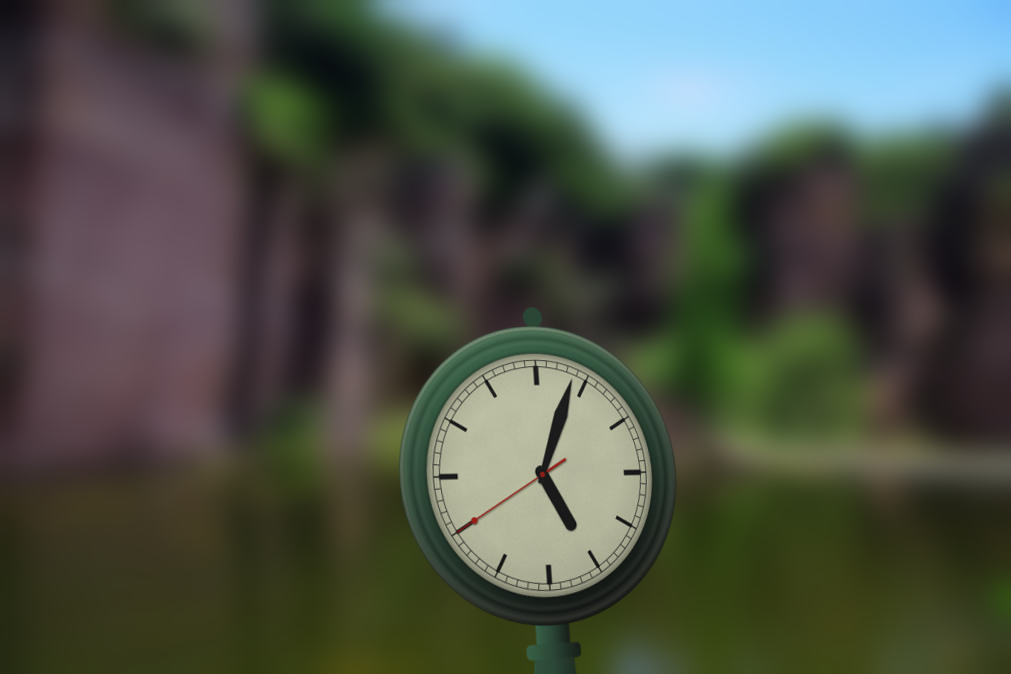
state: 5:03:40
